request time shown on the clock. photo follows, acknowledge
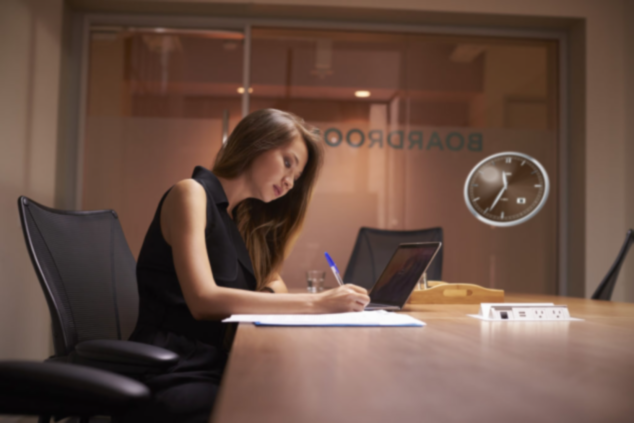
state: 11:34
